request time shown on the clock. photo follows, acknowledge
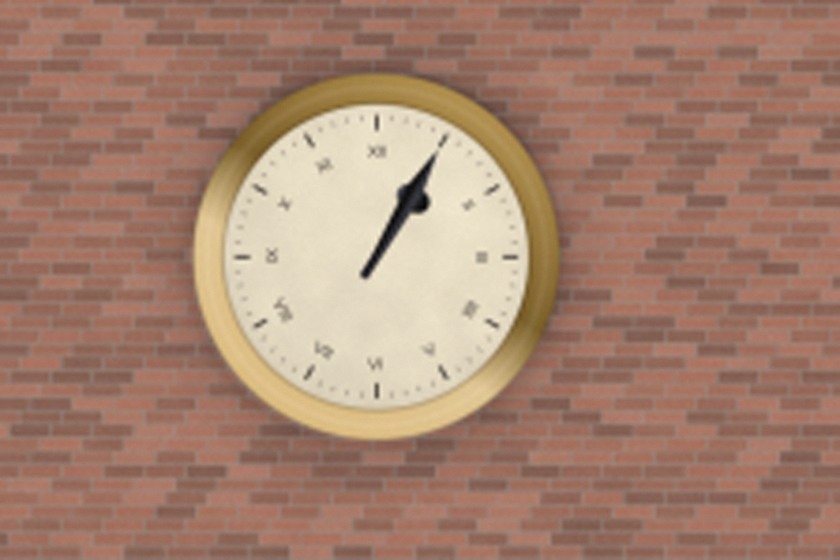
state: 1:05
